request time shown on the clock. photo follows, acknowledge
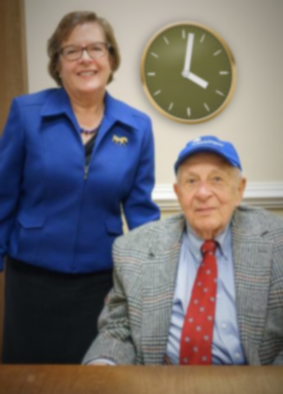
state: 4:02
